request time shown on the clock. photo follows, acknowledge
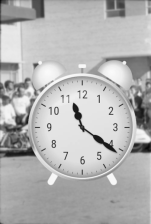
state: 11:21
